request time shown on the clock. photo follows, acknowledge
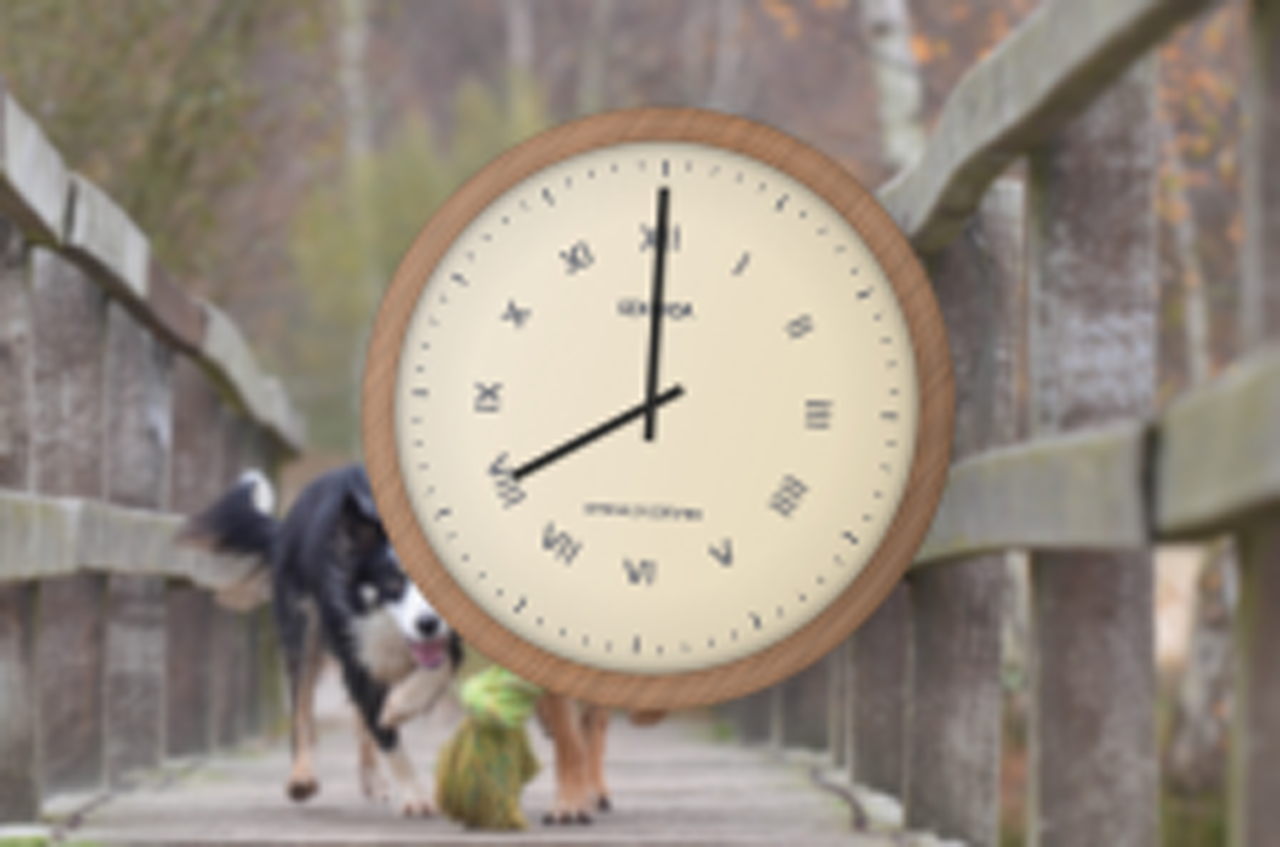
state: 8:00
